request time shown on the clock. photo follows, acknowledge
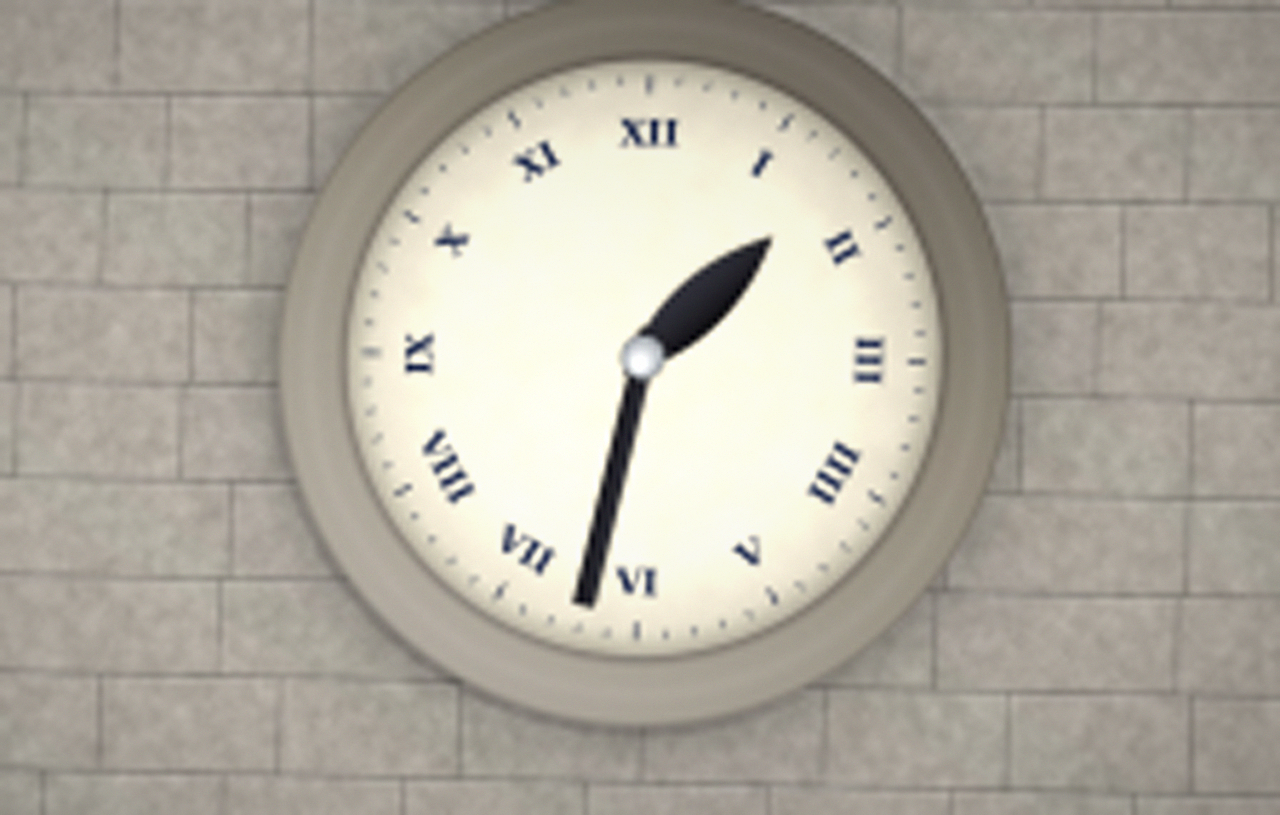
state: 1:32
